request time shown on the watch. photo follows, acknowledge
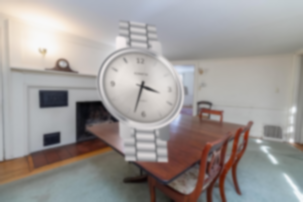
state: 3:33
